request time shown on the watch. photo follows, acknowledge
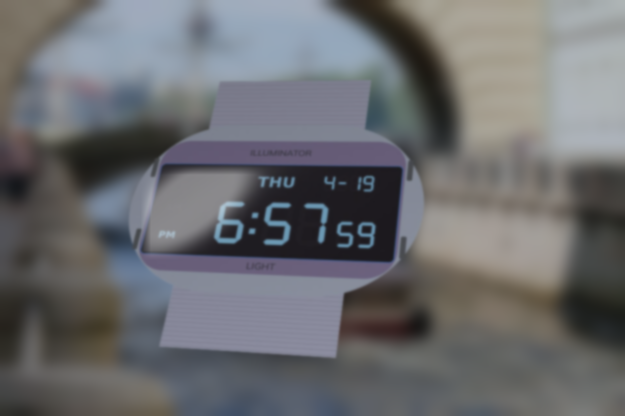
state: 6:57:59
